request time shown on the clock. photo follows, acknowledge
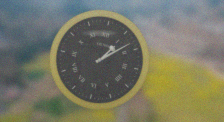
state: 1:08
